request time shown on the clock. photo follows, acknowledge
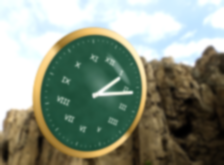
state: 1:11
